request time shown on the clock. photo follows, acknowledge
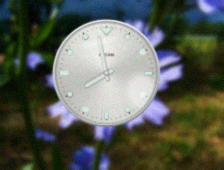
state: 7:58
